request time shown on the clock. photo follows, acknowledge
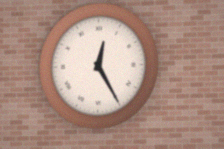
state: 12:25
